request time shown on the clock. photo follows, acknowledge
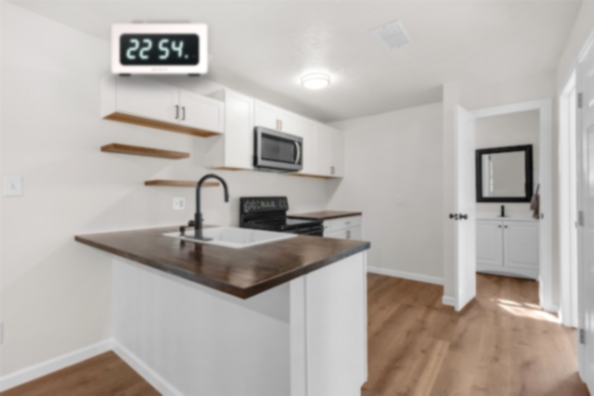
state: 22:54
